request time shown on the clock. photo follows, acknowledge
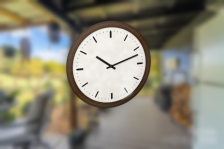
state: 10:12
